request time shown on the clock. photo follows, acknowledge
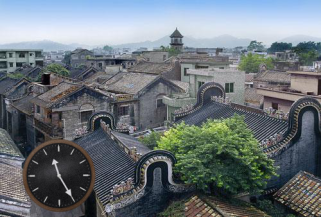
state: 11:25
